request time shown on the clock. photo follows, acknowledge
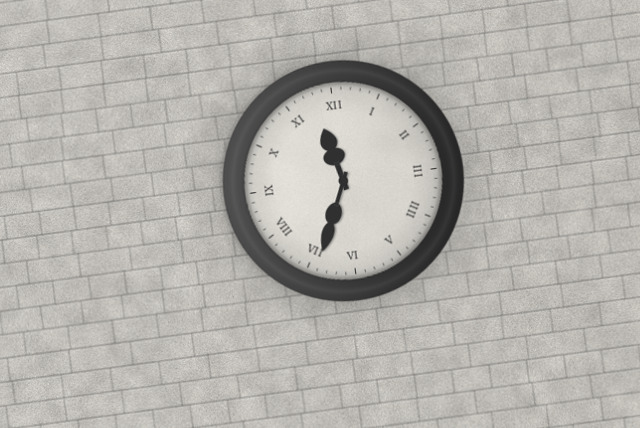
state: 11:34
